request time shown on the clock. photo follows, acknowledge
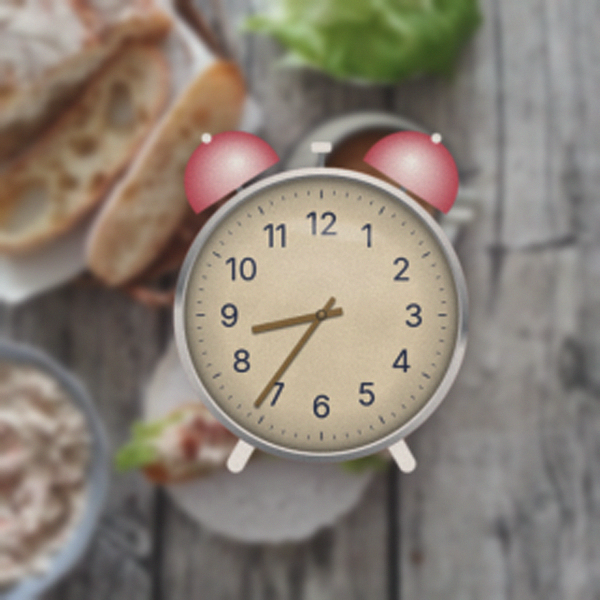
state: 8:36
